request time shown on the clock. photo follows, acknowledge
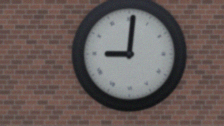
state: 9:01
